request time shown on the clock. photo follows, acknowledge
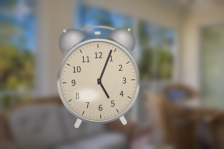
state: 5:04
